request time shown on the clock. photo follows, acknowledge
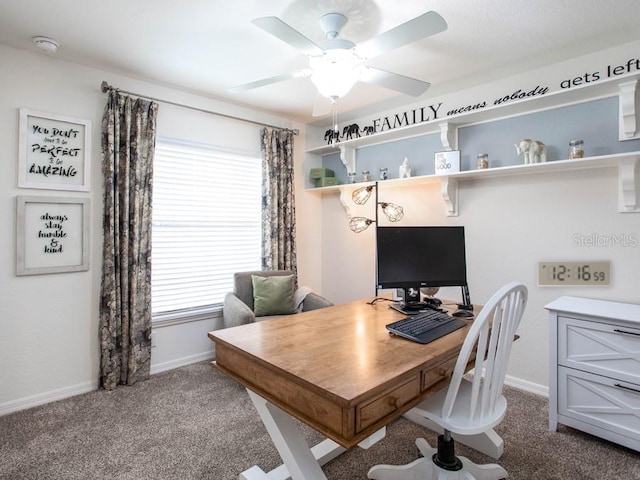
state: 12:16
